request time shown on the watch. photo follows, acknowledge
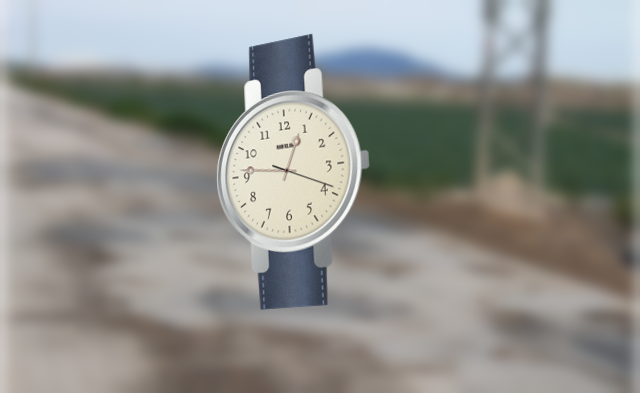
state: 12:46:19
